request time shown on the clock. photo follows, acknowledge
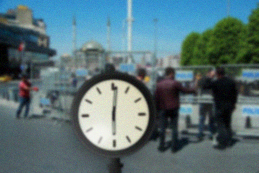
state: 6:01
